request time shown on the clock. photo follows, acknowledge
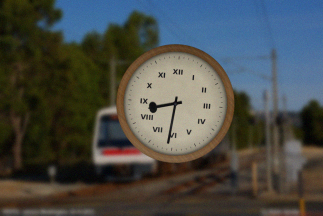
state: 8:31
